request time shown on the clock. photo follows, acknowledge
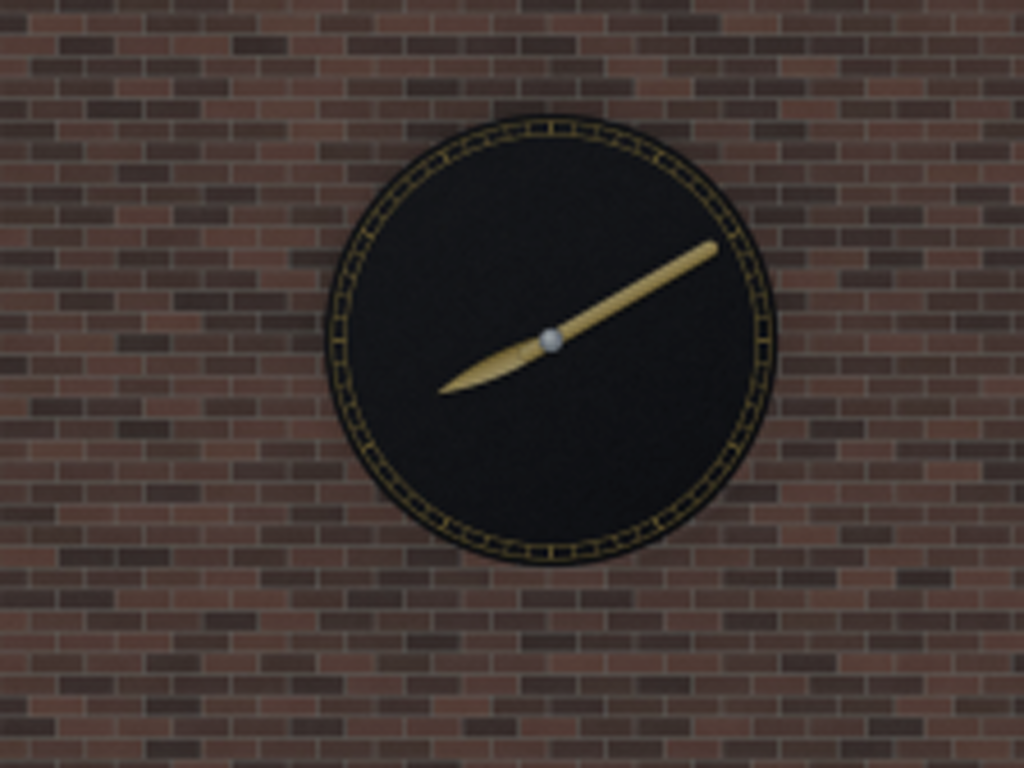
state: 8:10
